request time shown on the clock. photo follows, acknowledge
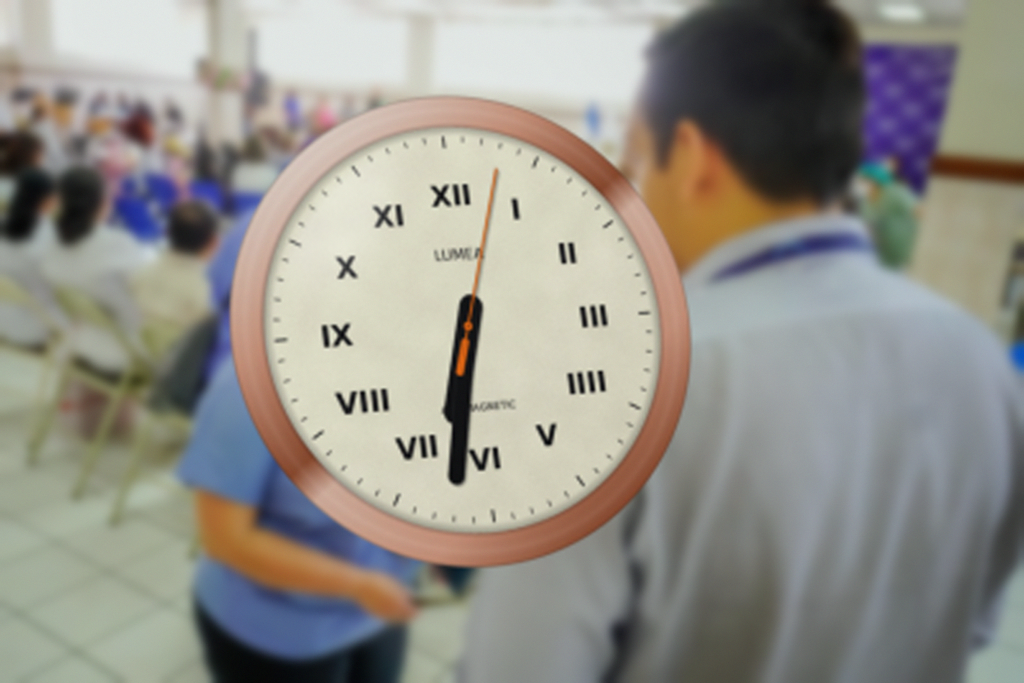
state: 6:32:03
